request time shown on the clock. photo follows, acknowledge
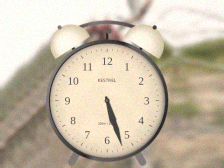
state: 5:27
